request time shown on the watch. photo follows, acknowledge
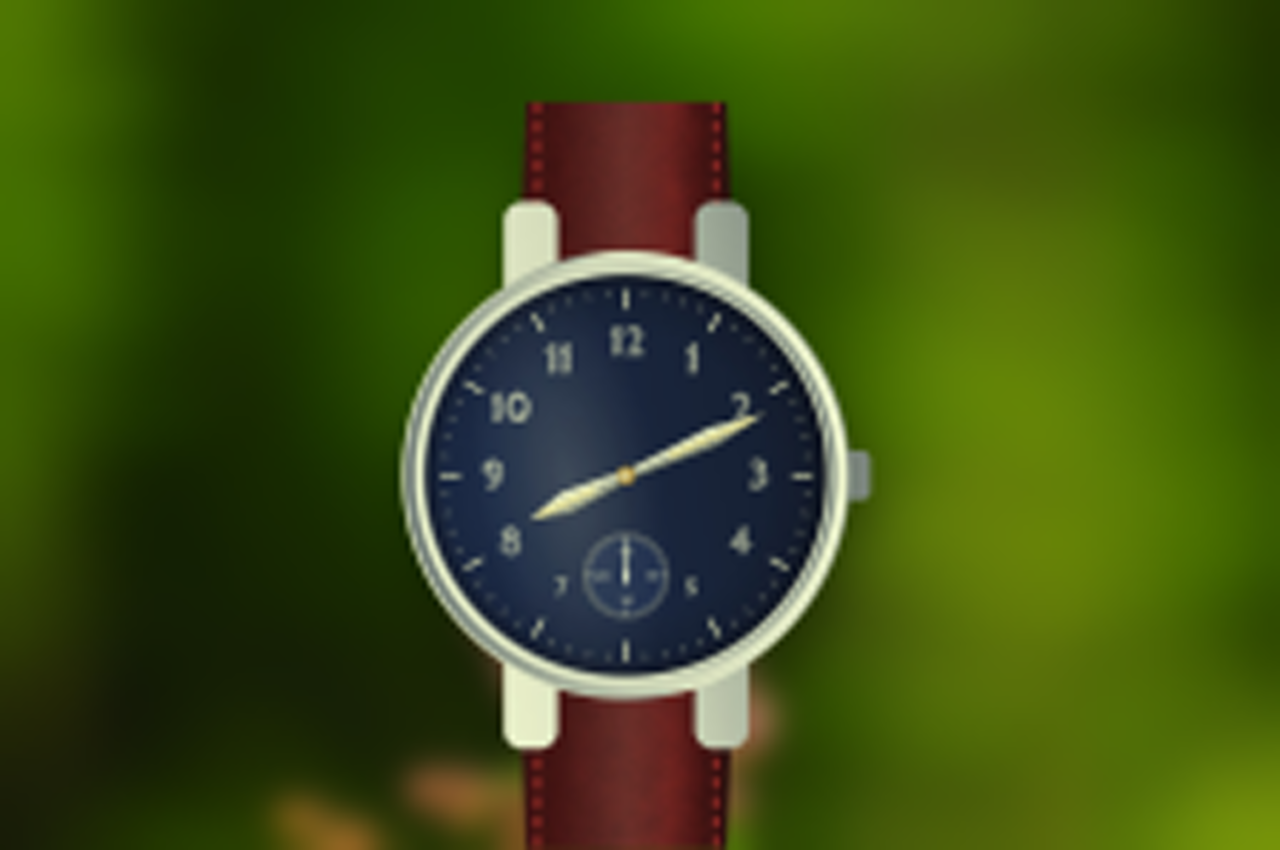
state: 8:11
